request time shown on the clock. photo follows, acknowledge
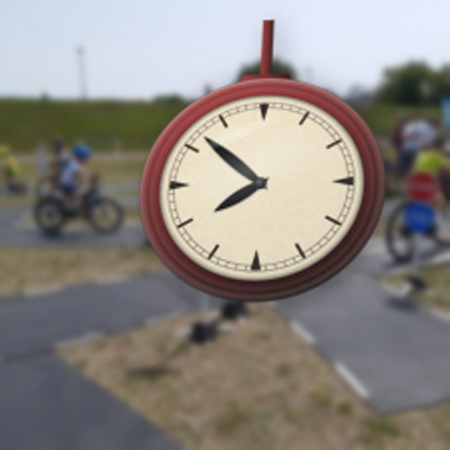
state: 7:52
